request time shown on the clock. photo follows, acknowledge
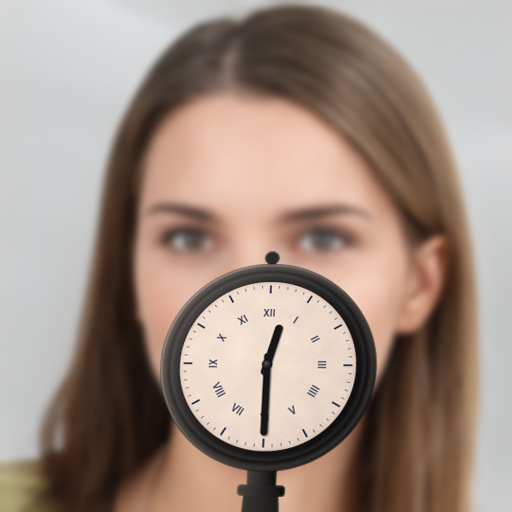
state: 12:30
